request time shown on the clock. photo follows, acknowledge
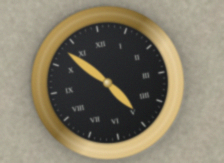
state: 4:53
